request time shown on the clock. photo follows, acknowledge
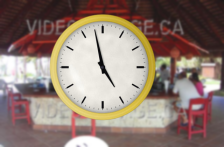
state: 4:58
